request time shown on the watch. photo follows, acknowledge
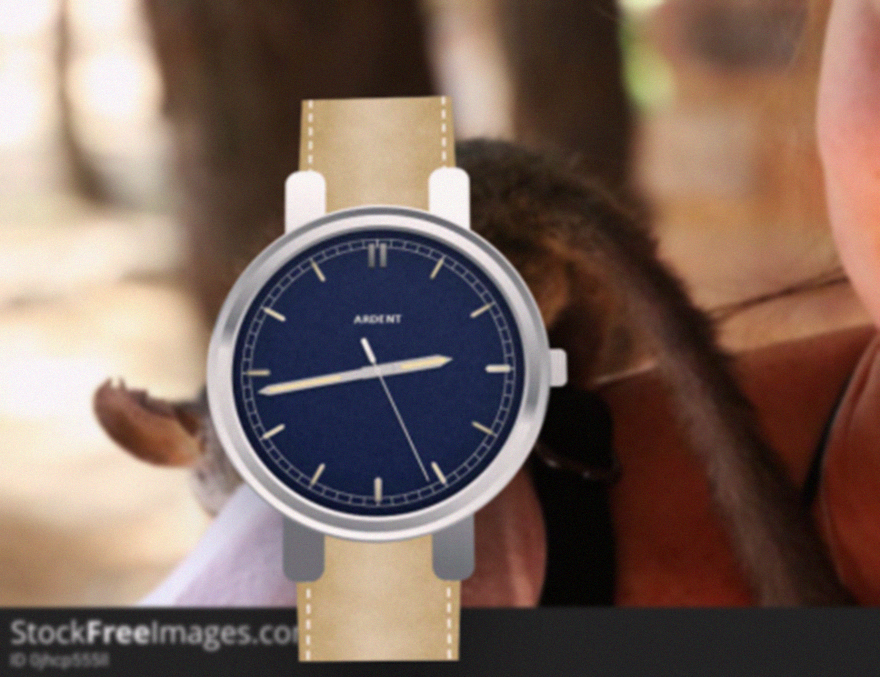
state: 2:43:26
